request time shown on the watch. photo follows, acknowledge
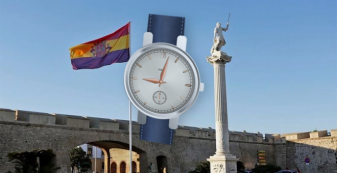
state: 9:02
